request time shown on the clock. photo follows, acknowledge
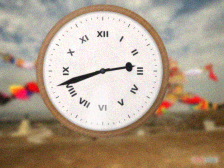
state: 2:42
